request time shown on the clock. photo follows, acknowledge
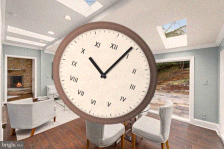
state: 10:04
